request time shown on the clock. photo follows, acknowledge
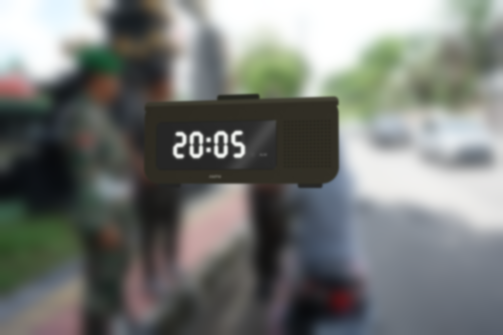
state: 20:05
